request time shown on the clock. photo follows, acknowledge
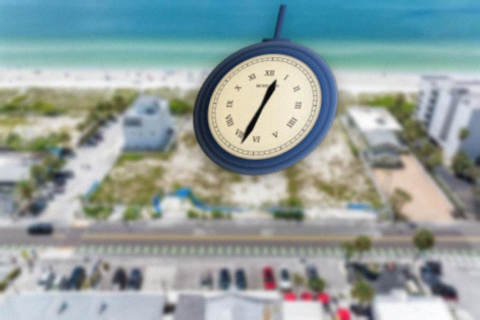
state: 12:33
